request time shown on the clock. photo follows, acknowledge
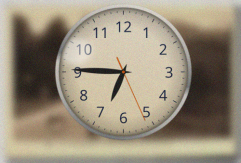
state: 6:45:26
